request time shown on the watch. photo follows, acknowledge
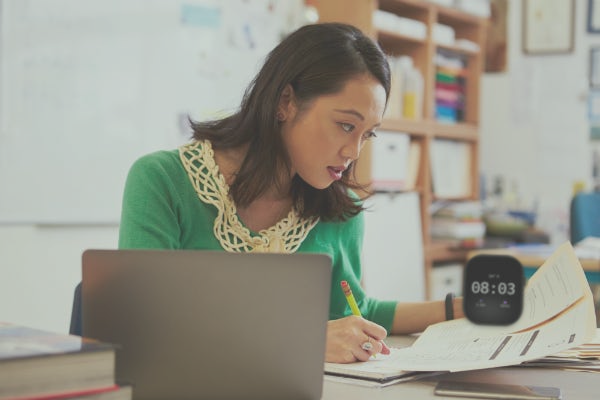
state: 8:03
